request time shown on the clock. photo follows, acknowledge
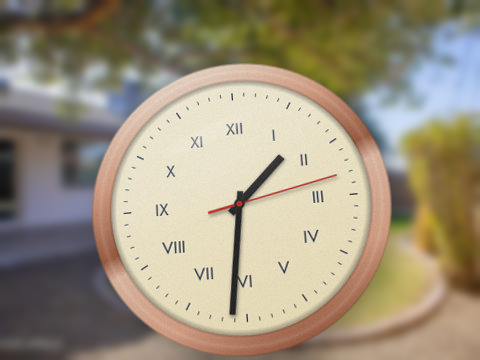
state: 1:31:13
